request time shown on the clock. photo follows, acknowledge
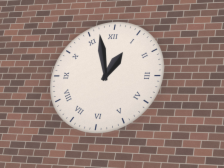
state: 12:57
